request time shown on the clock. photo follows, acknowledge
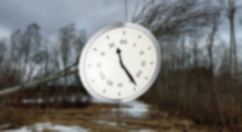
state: 11:24
